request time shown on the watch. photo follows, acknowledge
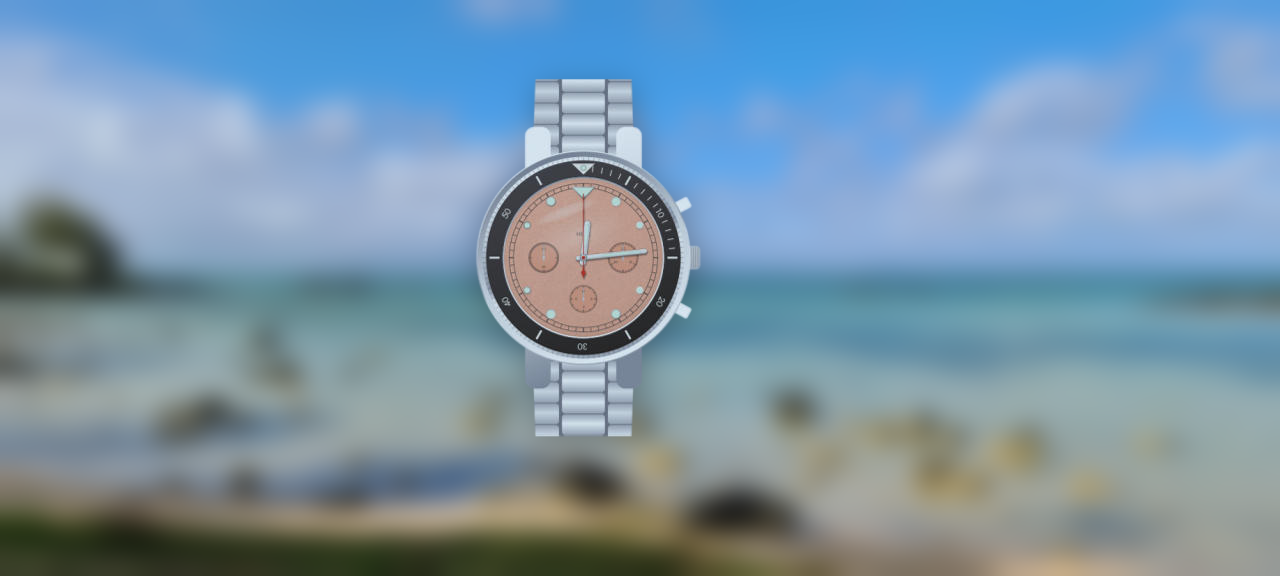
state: 12:14
